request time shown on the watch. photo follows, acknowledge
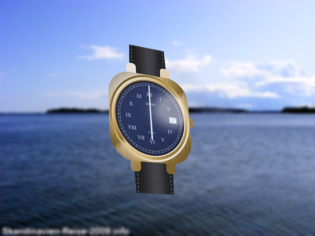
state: 6:00
